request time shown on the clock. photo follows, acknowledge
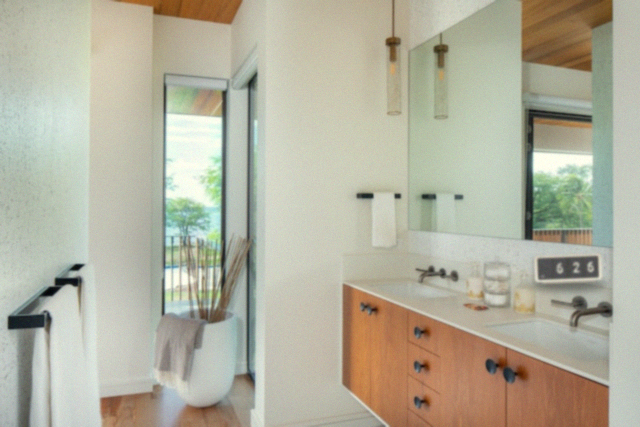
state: 6:26
